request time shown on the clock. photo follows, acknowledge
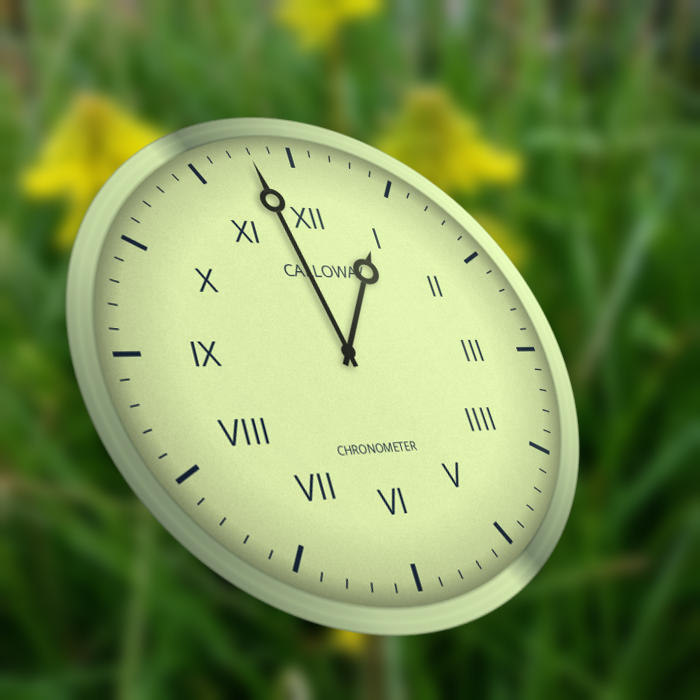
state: 12:58
